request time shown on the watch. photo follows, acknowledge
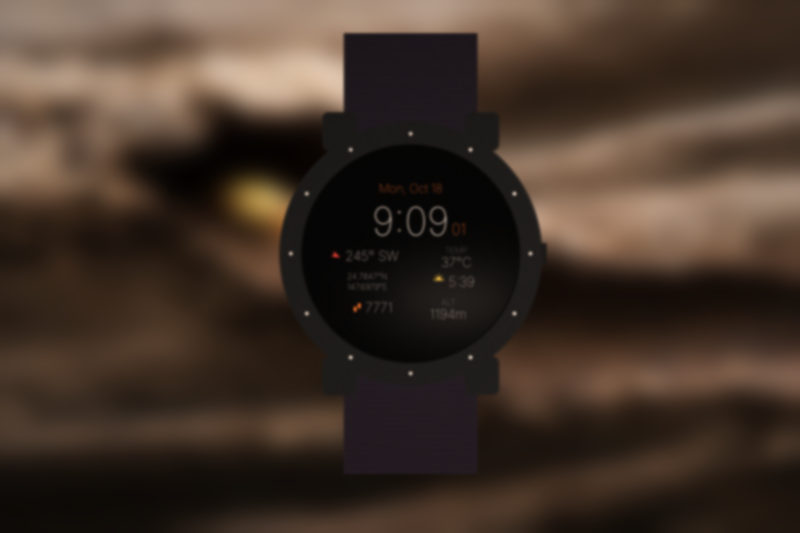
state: 9:09:01
